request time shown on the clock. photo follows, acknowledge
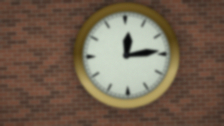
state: 12:14
